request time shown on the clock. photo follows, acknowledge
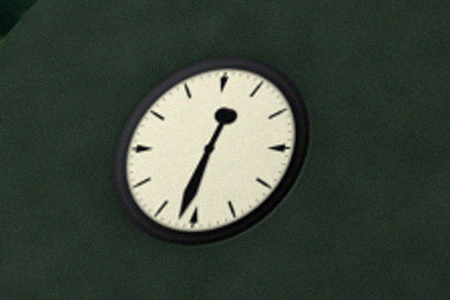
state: 12:32
